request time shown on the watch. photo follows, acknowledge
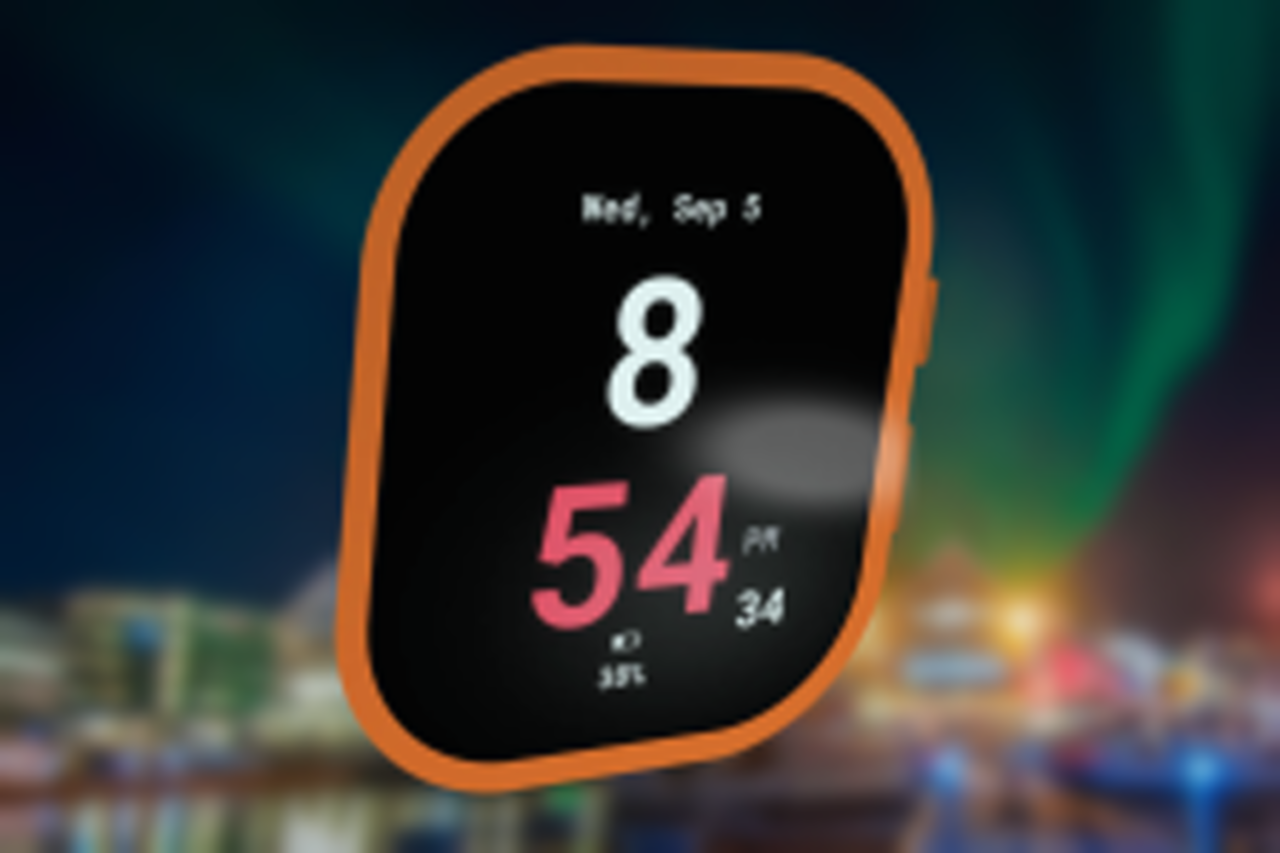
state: 8:54:34
